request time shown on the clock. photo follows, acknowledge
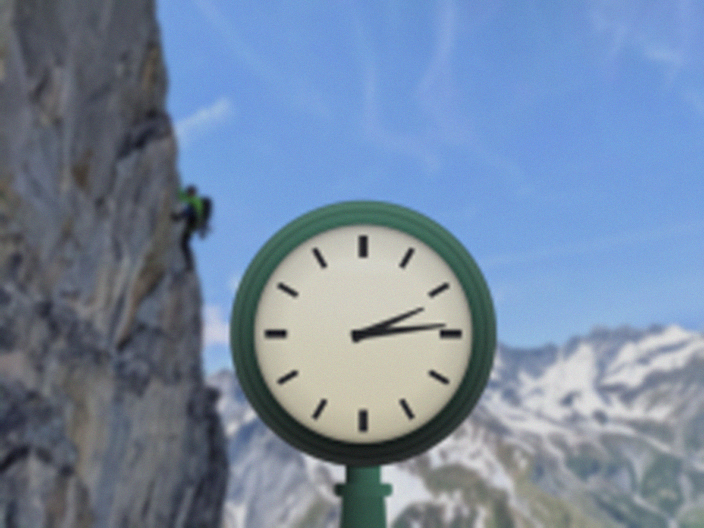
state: 2:14
